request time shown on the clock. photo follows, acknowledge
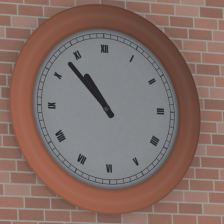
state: 10:53
